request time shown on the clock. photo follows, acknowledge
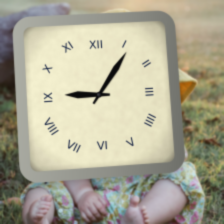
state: 9:06
